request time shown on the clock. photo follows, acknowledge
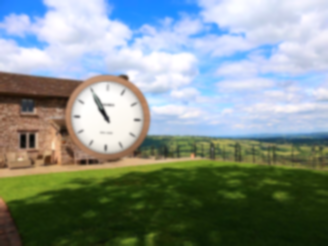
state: 10:55
